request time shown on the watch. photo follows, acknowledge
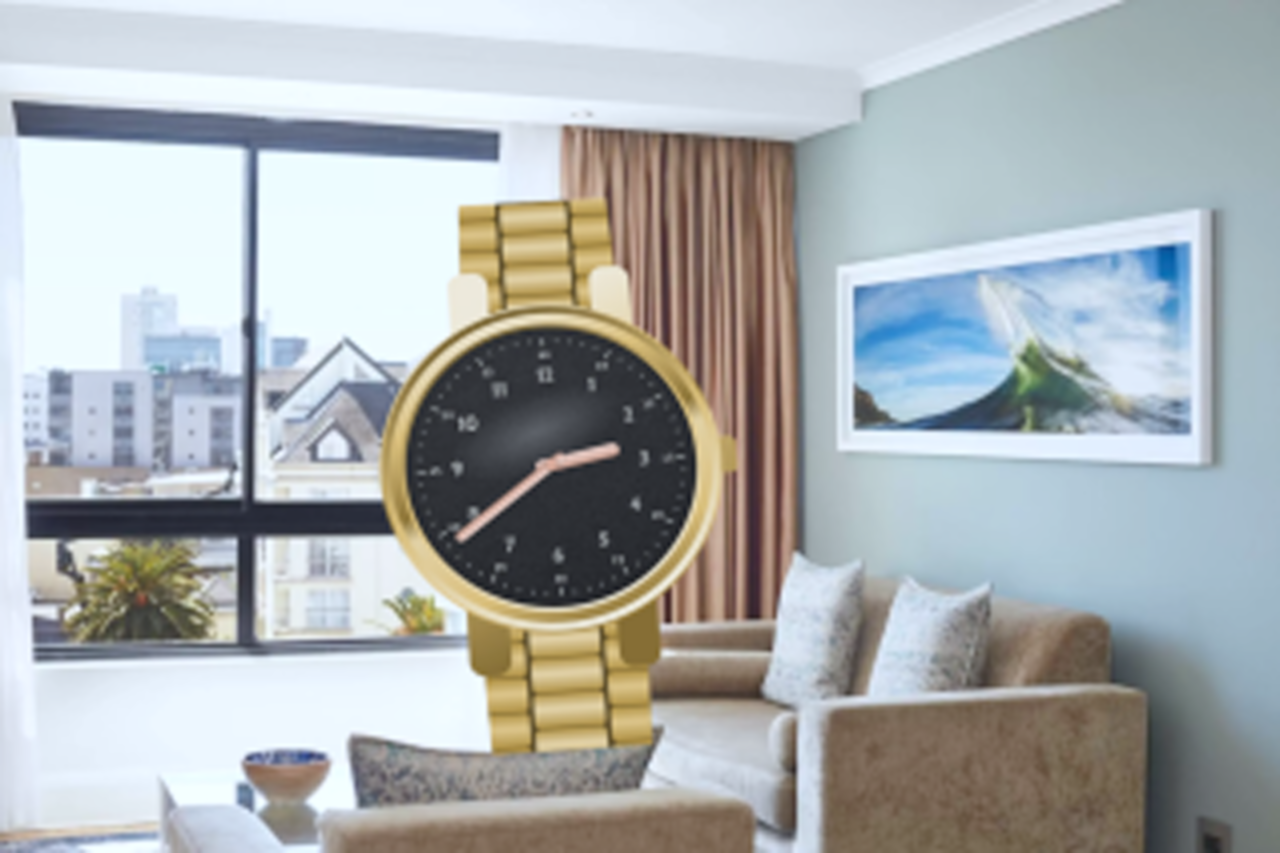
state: 2:39
